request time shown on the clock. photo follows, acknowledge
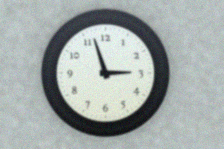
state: 2:57
